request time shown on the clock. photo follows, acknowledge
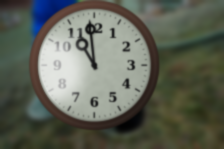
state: 10:59
